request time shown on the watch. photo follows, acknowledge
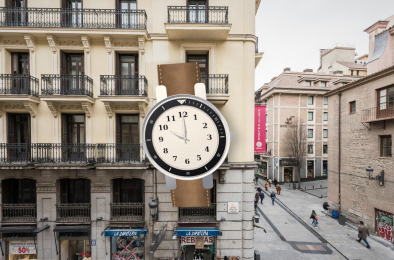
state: 10:00
